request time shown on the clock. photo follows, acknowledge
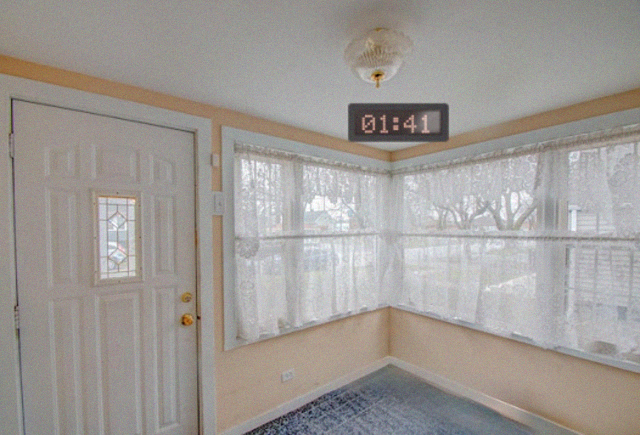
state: 1:41
